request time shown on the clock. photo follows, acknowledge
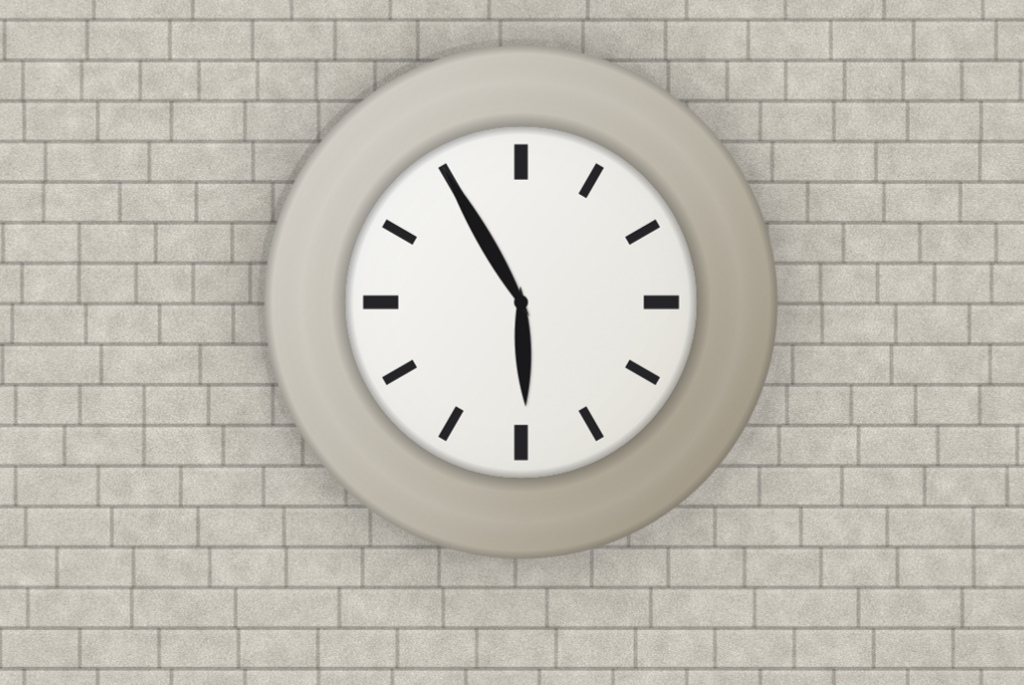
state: 5:55
